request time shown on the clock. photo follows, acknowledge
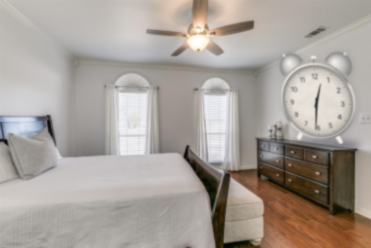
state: 12:31
